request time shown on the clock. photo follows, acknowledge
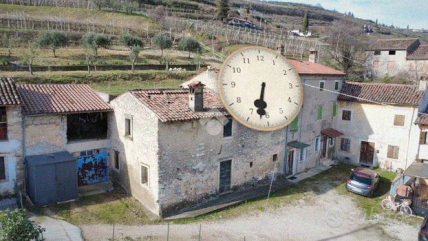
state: 6:32
